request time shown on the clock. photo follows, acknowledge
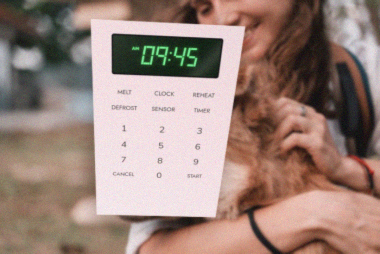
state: 9:45
